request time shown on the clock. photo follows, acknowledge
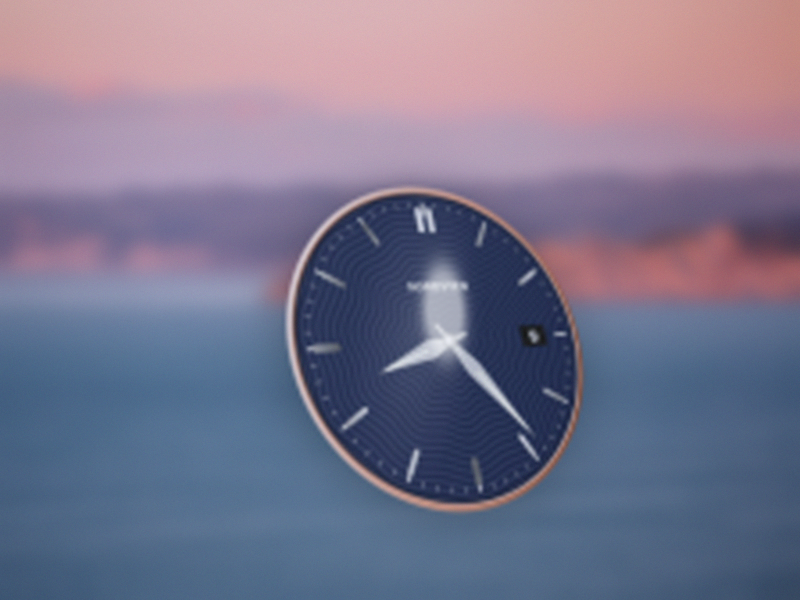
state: 8:24
